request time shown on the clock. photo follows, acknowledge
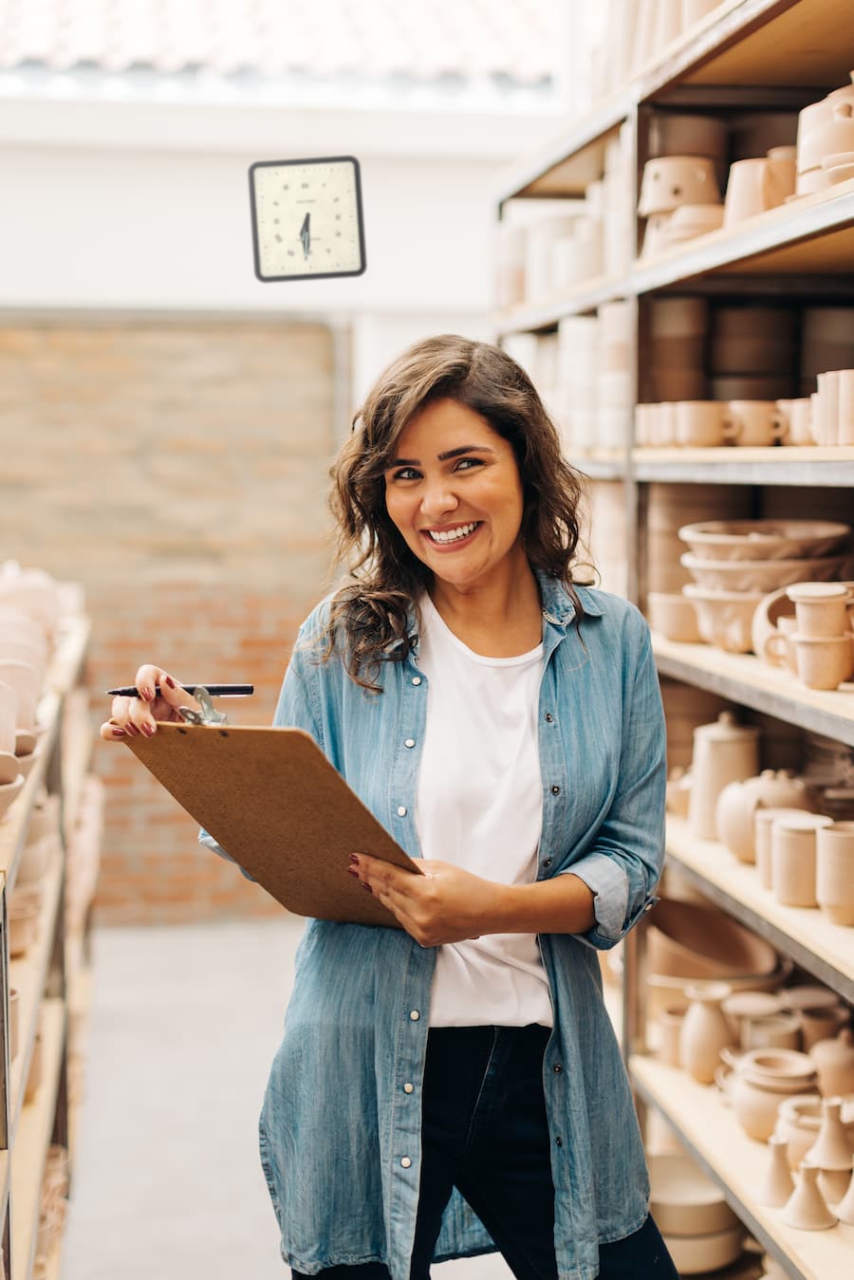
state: 6:31
